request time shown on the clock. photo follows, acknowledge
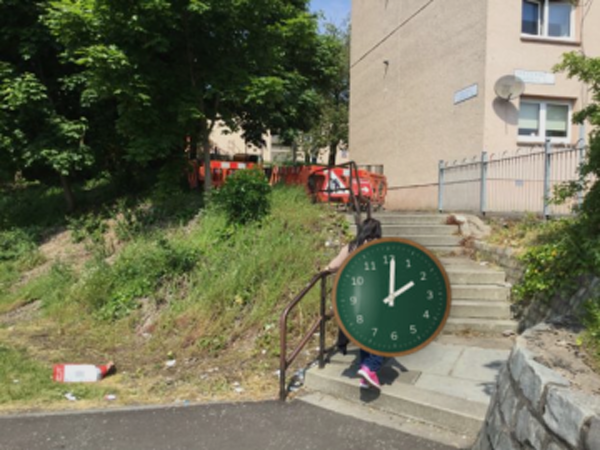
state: 2:01
